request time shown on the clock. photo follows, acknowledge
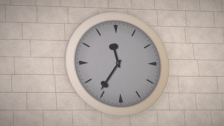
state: 11:36
